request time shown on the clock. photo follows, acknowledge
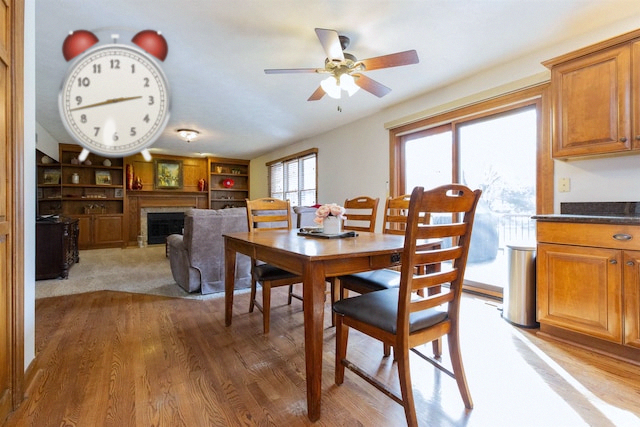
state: 2:43
